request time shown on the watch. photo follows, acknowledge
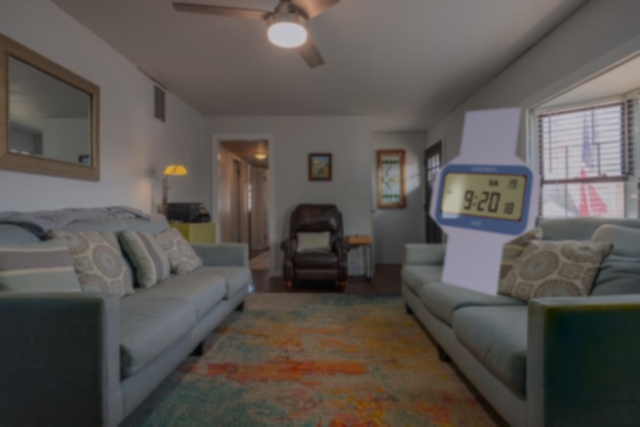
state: 9:20
